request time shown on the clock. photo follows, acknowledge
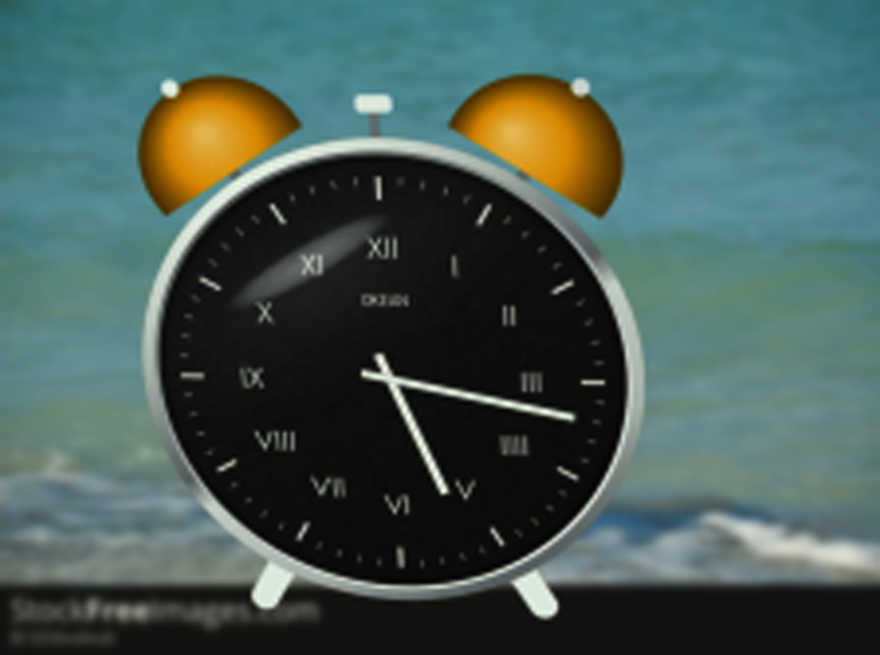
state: 5:17
